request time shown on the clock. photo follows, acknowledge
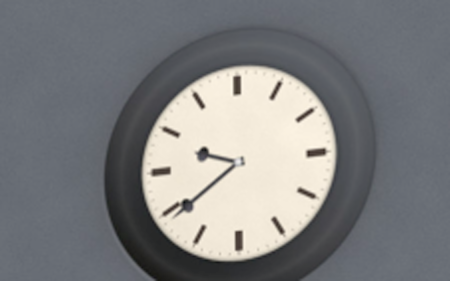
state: 9:39
